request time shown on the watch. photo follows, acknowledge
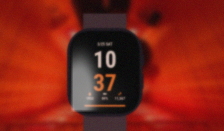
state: 10:37
